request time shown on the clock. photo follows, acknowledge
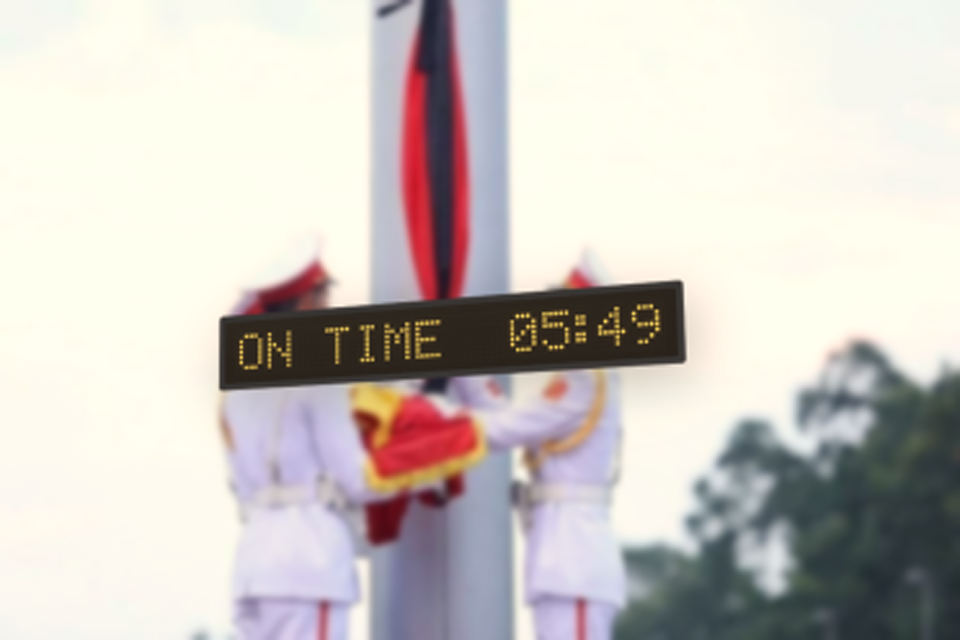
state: 5:49
